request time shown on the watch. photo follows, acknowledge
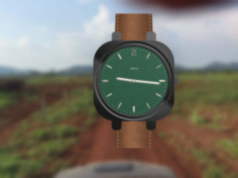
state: 9:16
